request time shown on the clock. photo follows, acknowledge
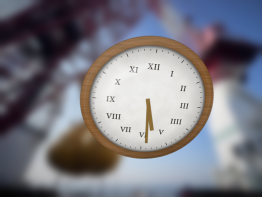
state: 5:29
